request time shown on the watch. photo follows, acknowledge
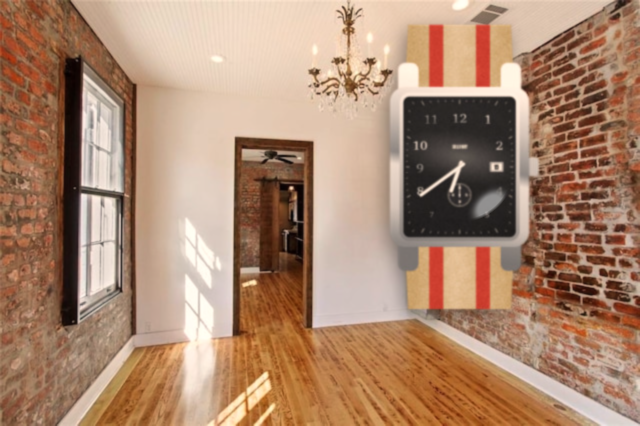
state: 6:39
